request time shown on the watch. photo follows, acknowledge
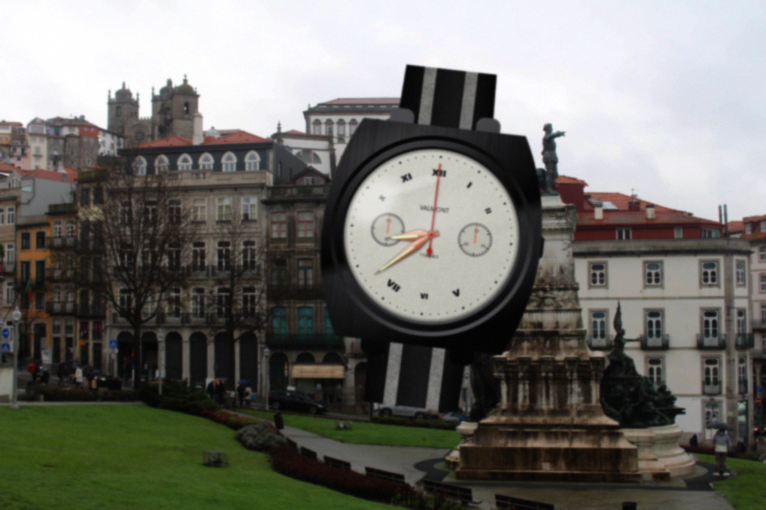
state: 8:38
